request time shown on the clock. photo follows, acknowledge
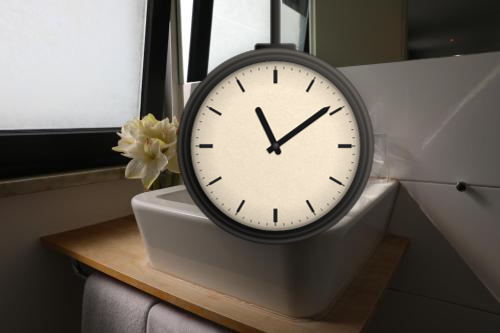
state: 11:09
